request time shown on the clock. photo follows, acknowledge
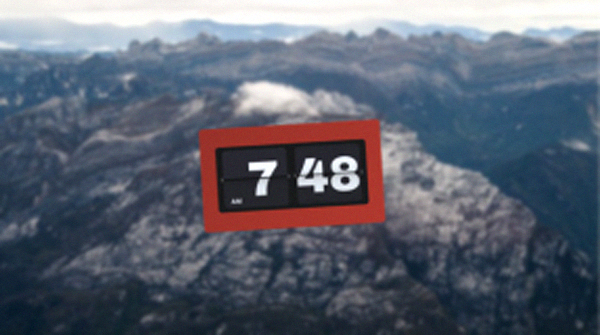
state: 7:48
